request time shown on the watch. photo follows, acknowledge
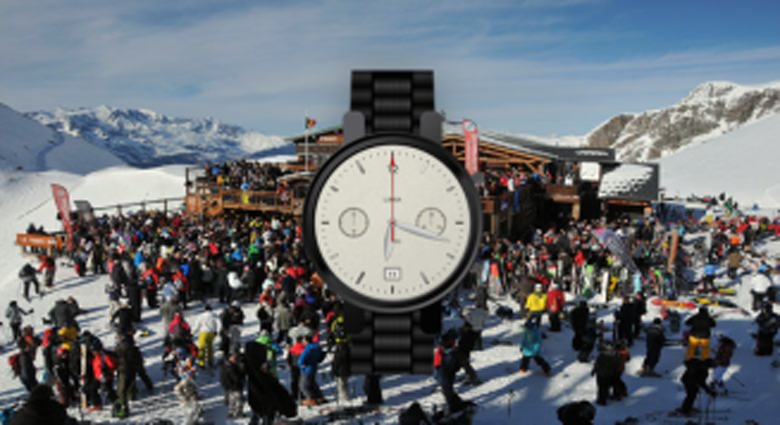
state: 6:18
